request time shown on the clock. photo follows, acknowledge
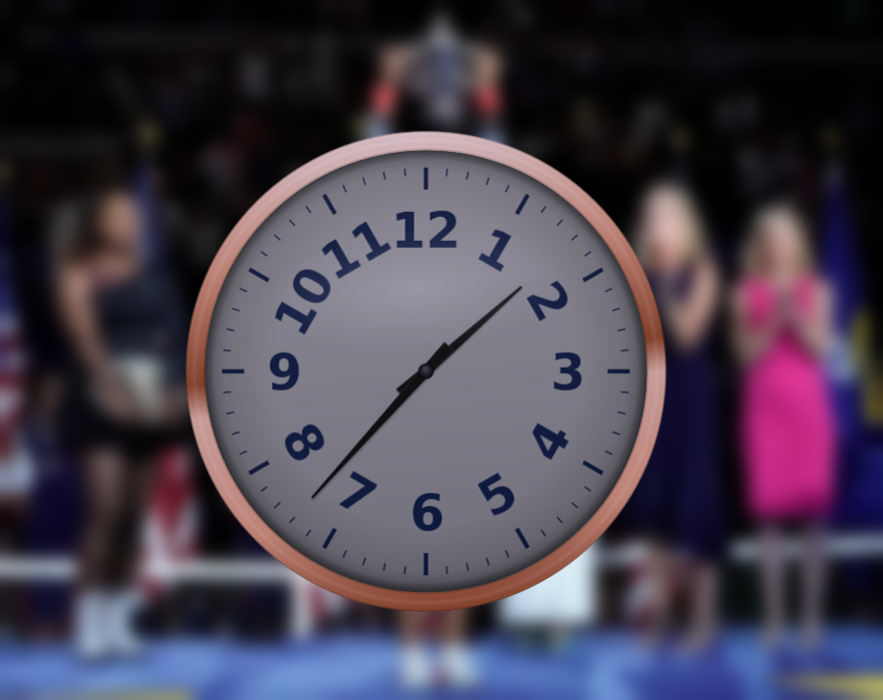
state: 1:37
